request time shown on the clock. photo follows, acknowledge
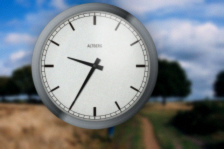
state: 9:35
